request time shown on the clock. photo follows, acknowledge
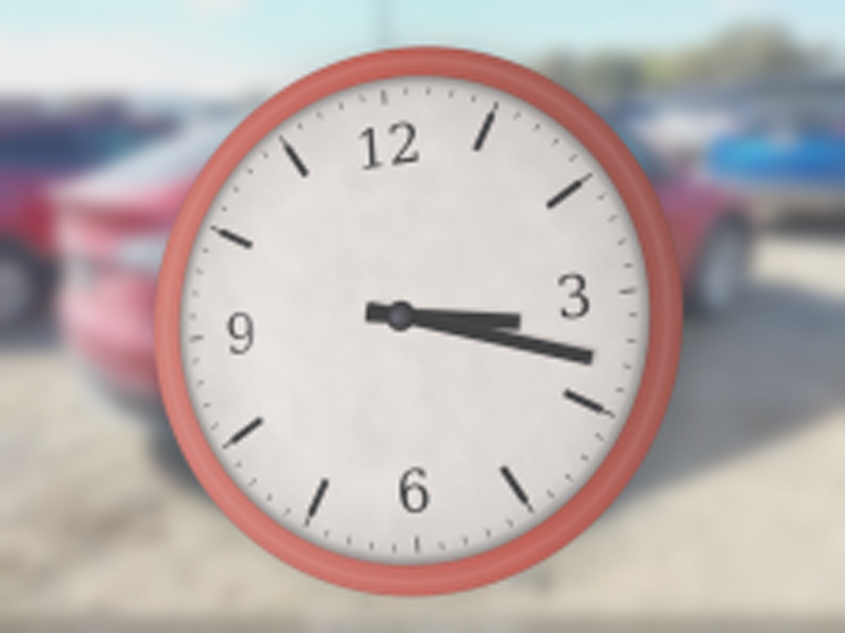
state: 3:18
